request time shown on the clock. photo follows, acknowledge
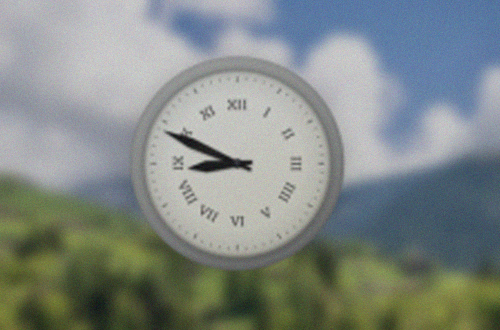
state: 8:49
